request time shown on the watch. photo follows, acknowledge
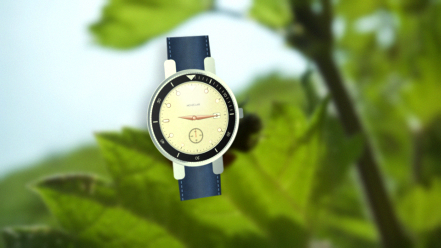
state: 9:15
